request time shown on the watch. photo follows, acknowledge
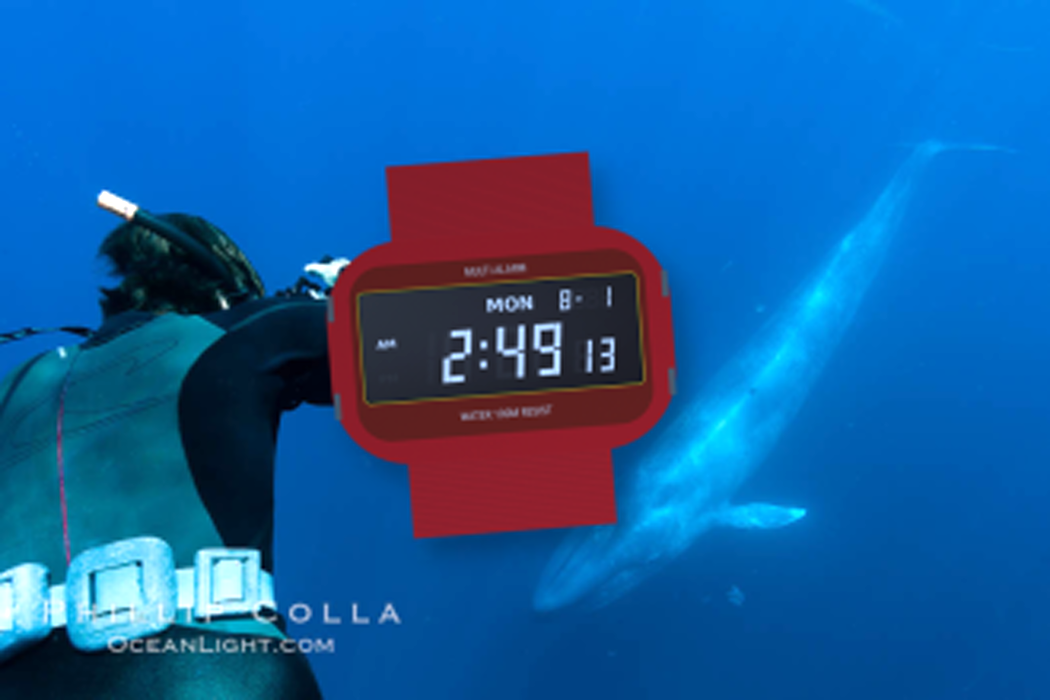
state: 2:49:13
